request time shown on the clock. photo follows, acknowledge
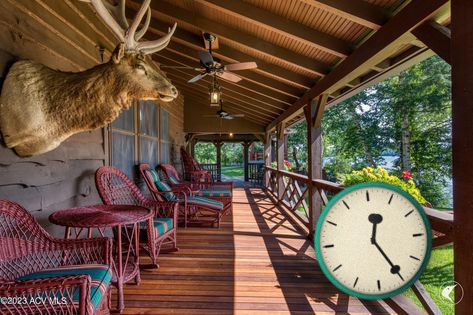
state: 12:25
